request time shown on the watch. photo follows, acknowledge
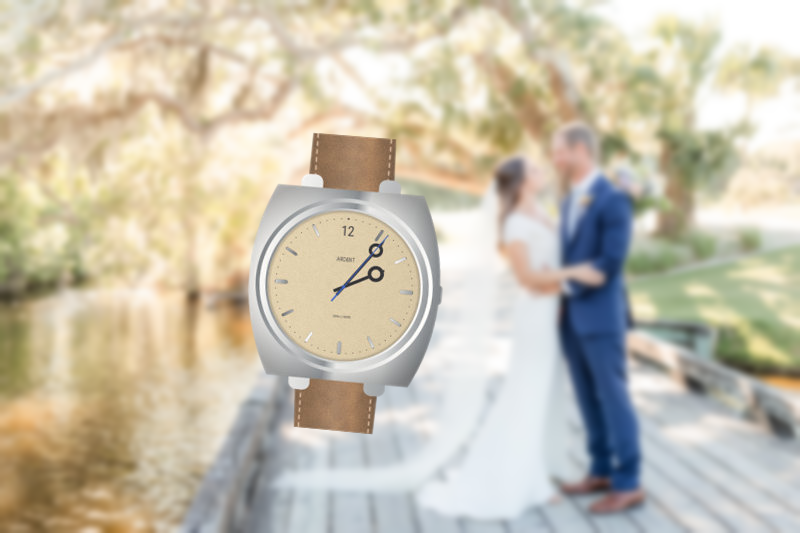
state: 2:06:06
